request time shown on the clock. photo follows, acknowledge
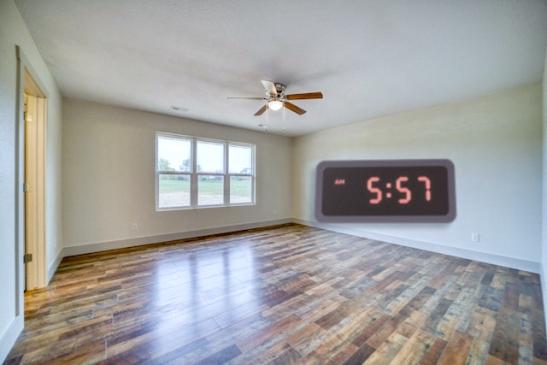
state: 5:57
